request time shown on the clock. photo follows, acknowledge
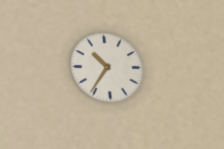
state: 10:36
